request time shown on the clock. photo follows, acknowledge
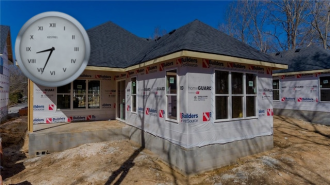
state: 8:34
